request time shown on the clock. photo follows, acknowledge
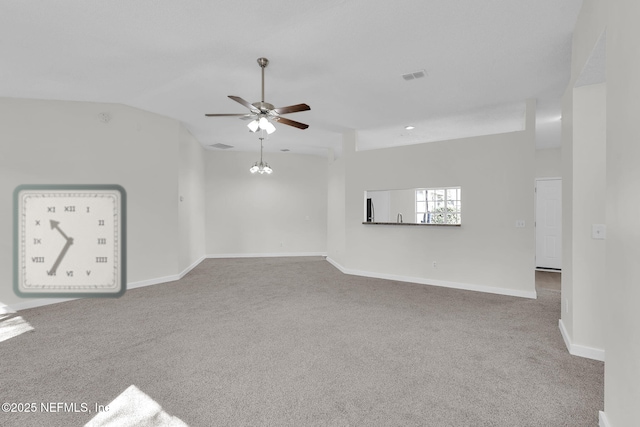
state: 10:35
